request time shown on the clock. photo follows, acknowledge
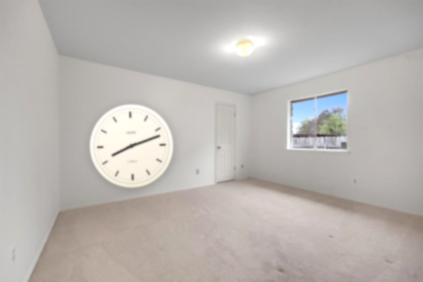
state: 8:12
